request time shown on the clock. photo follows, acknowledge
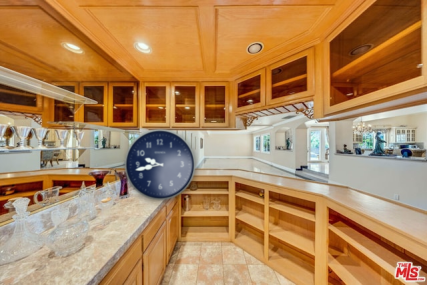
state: 9:43
